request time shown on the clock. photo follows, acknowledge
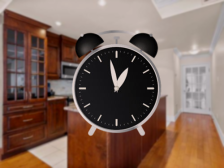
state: 12:58
